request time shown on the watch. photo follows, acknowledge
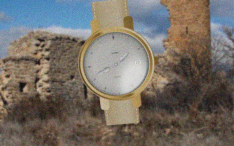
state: 1:41
